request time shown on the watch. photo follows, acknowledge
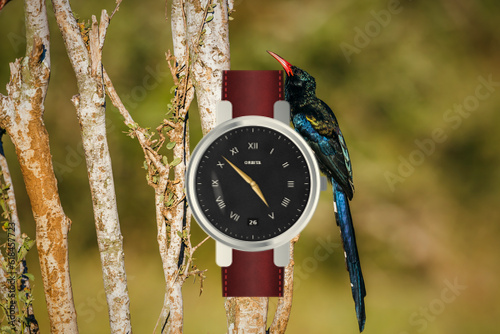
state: 4:52
